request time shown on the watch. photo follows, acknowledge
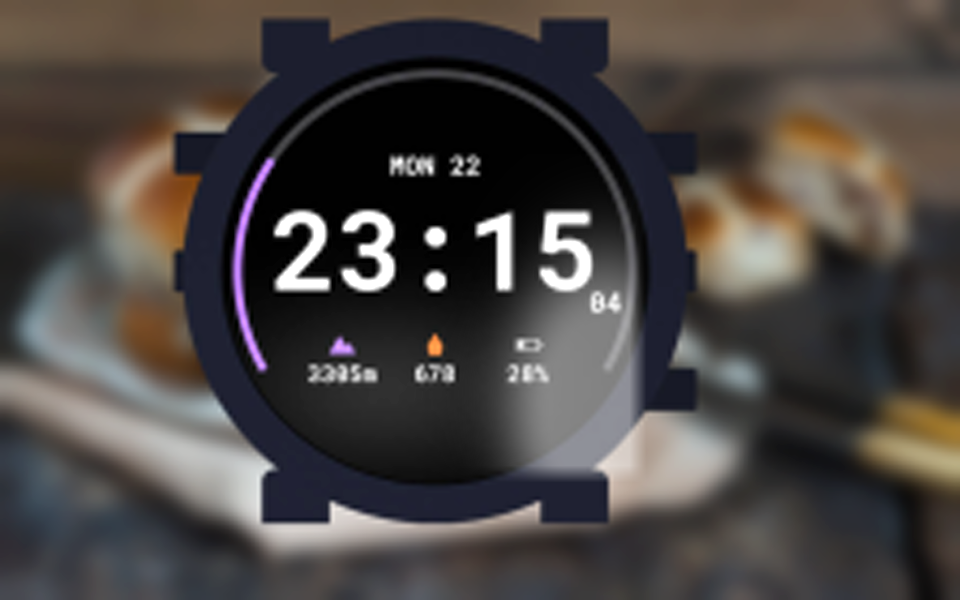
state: 23:15
